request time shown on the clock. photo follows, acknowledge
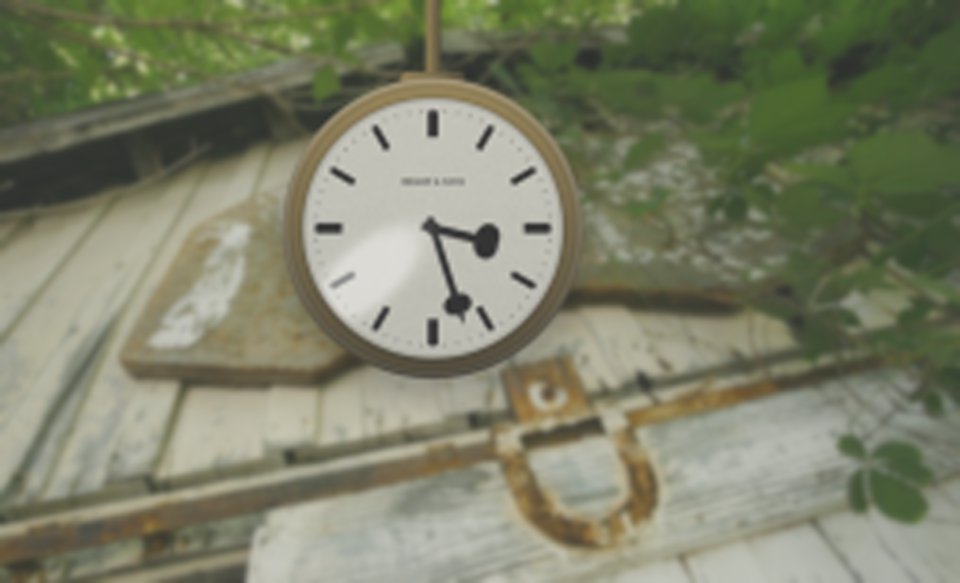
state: 3:27
